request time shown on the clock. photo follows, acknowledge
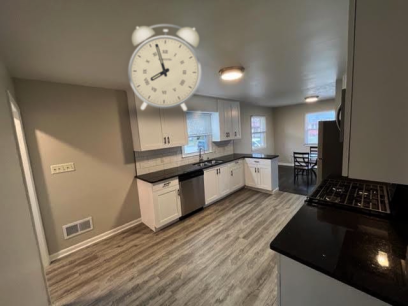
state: 7:57
